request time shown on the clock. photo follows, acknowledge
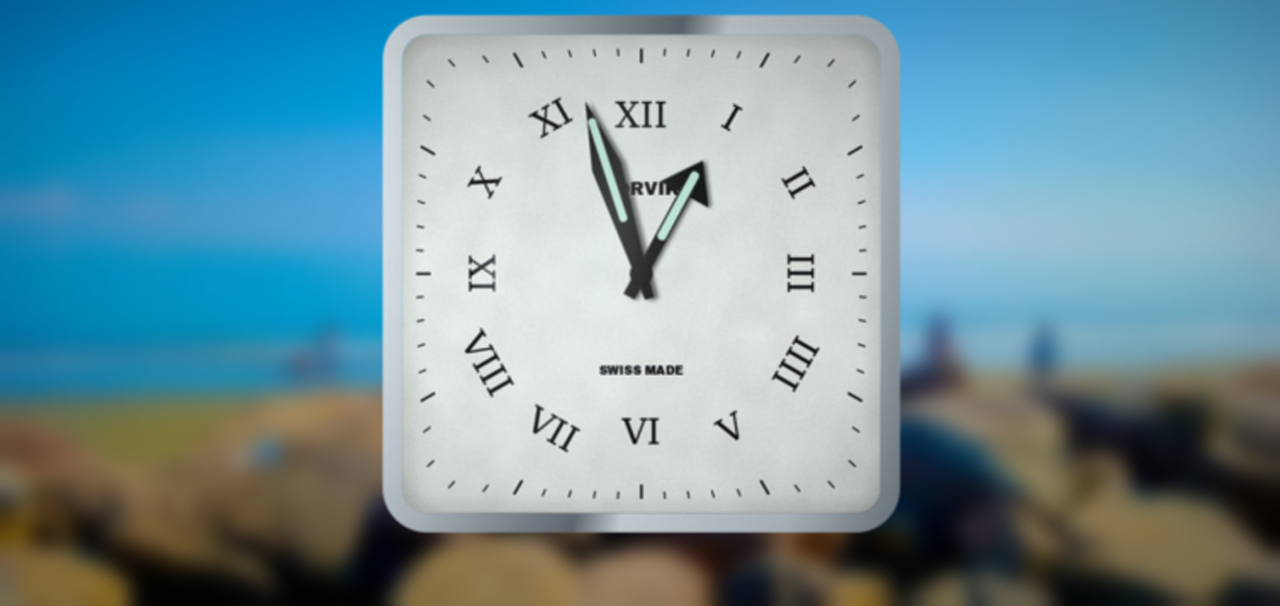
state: 12:57
